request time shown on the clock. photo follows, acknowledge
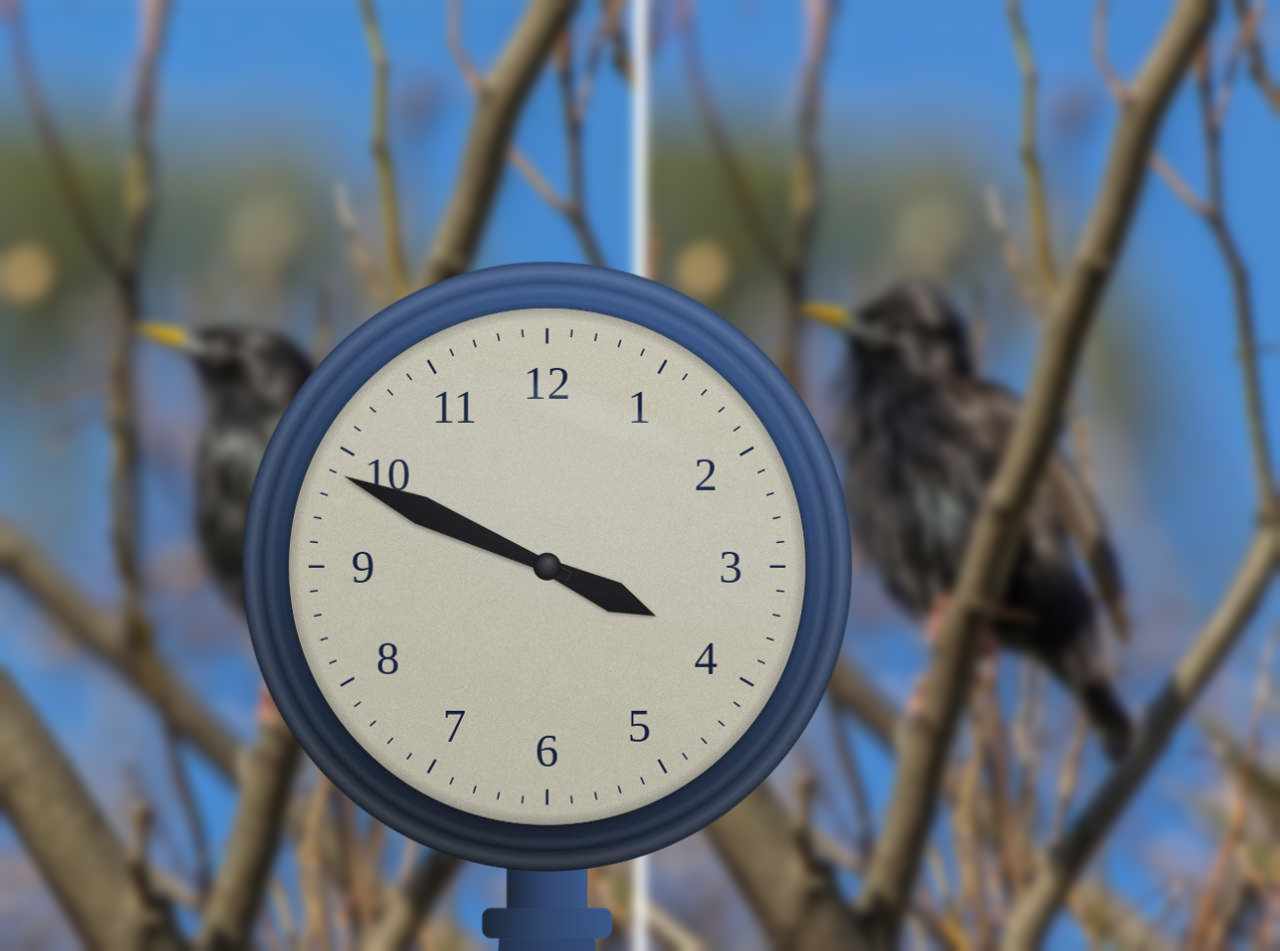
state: 3:49
